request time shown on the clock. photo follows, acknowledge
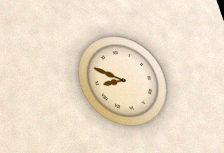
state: 8:50
